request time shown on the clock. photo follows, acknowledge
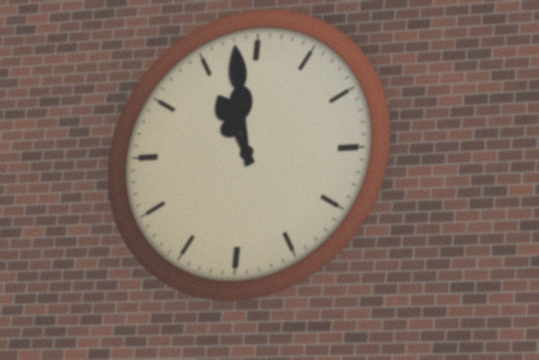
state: 10:58
